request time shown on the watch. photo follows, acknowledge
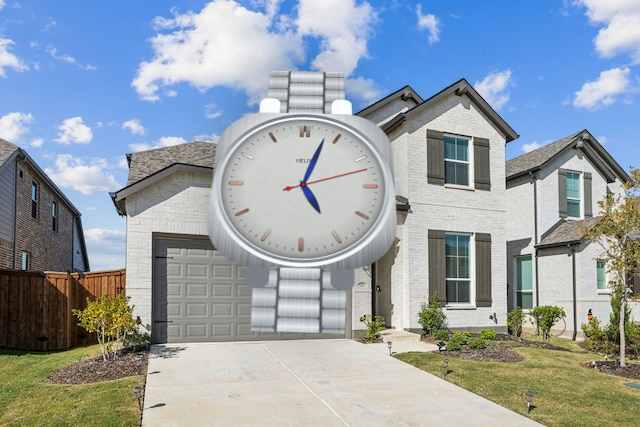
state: 5:03:12
